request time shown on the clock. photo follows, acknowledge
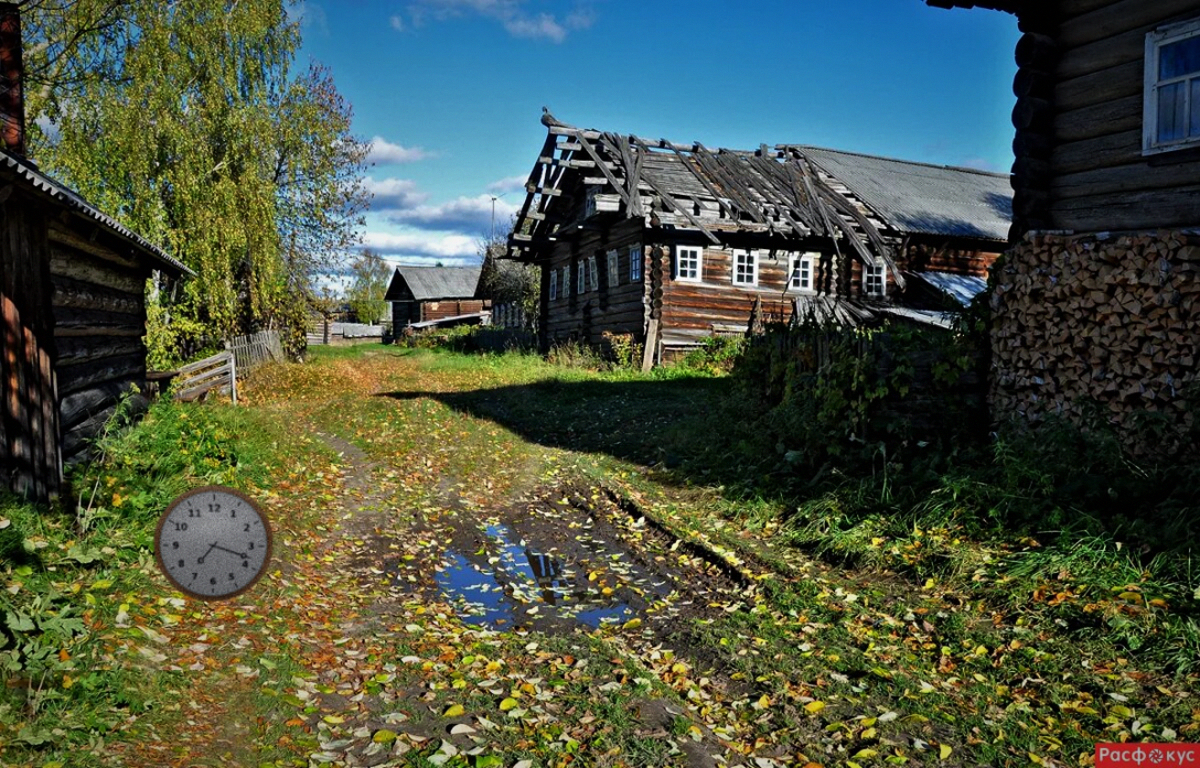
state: 7:18
